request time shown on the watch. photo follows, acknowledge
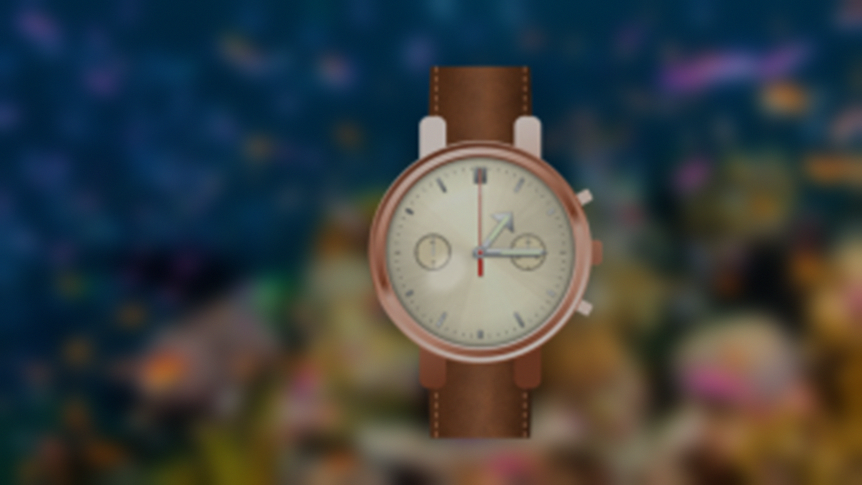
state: 1:15
